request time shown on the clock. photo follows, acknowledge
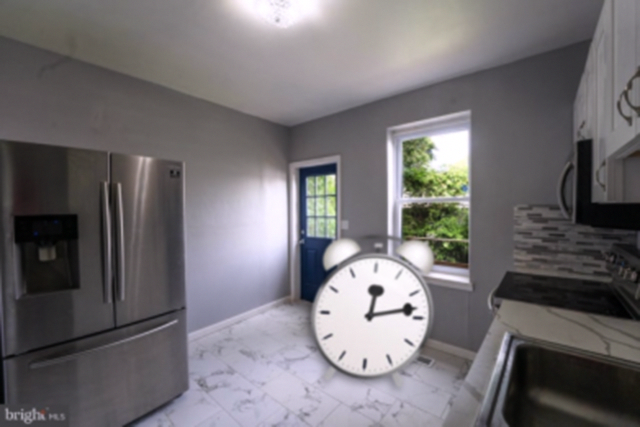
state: 12:13
